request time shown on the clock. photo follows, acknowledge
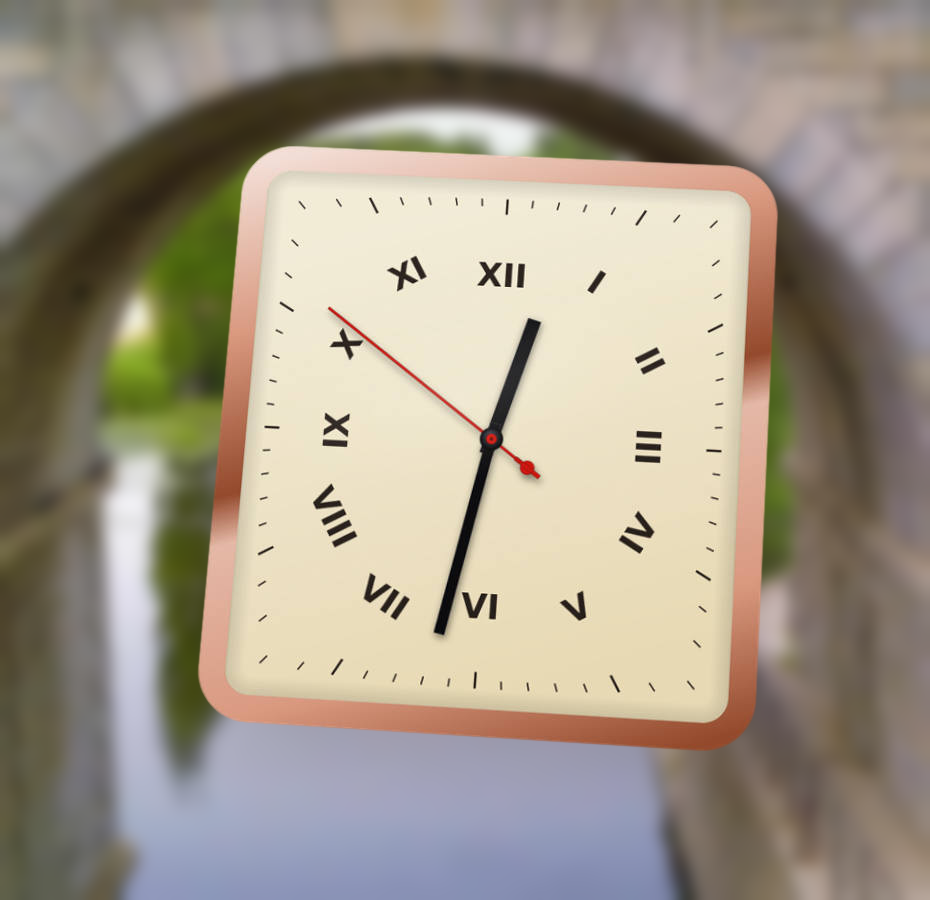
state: 12:31:51
